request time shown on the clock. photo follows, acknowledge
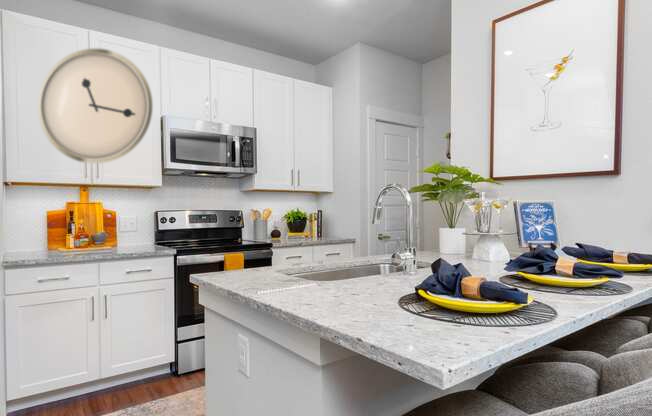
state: 11:17
